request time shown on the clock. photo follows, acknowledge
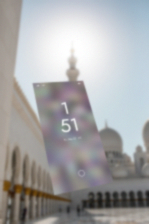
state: 1:51
